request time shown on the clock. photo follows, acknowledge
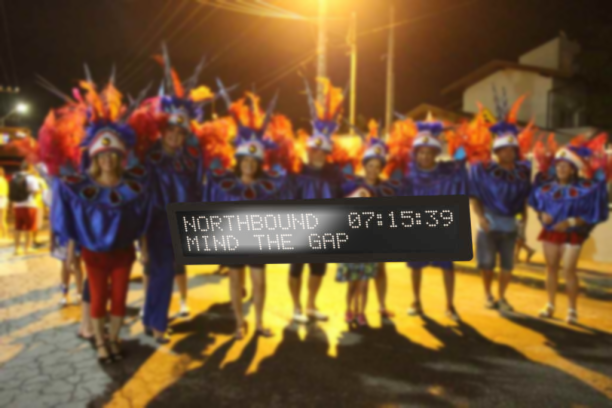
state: 7:15:39
